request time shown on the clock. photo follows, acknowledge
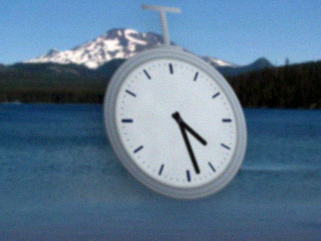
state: 4:28
